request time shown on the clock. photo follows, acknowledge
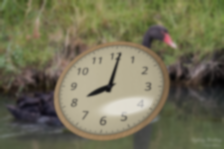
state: 8:01
